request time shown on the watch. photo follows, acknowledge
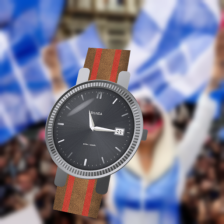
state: 11:15
